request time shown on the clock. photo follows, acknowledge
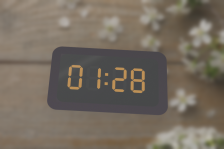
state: 1:28
